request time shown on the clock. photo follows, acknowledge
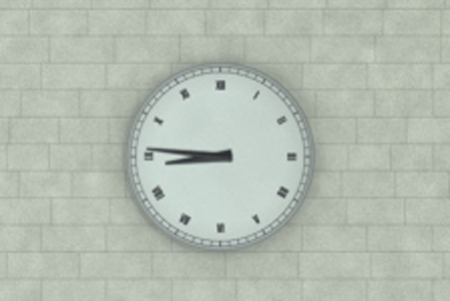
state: 8:46
